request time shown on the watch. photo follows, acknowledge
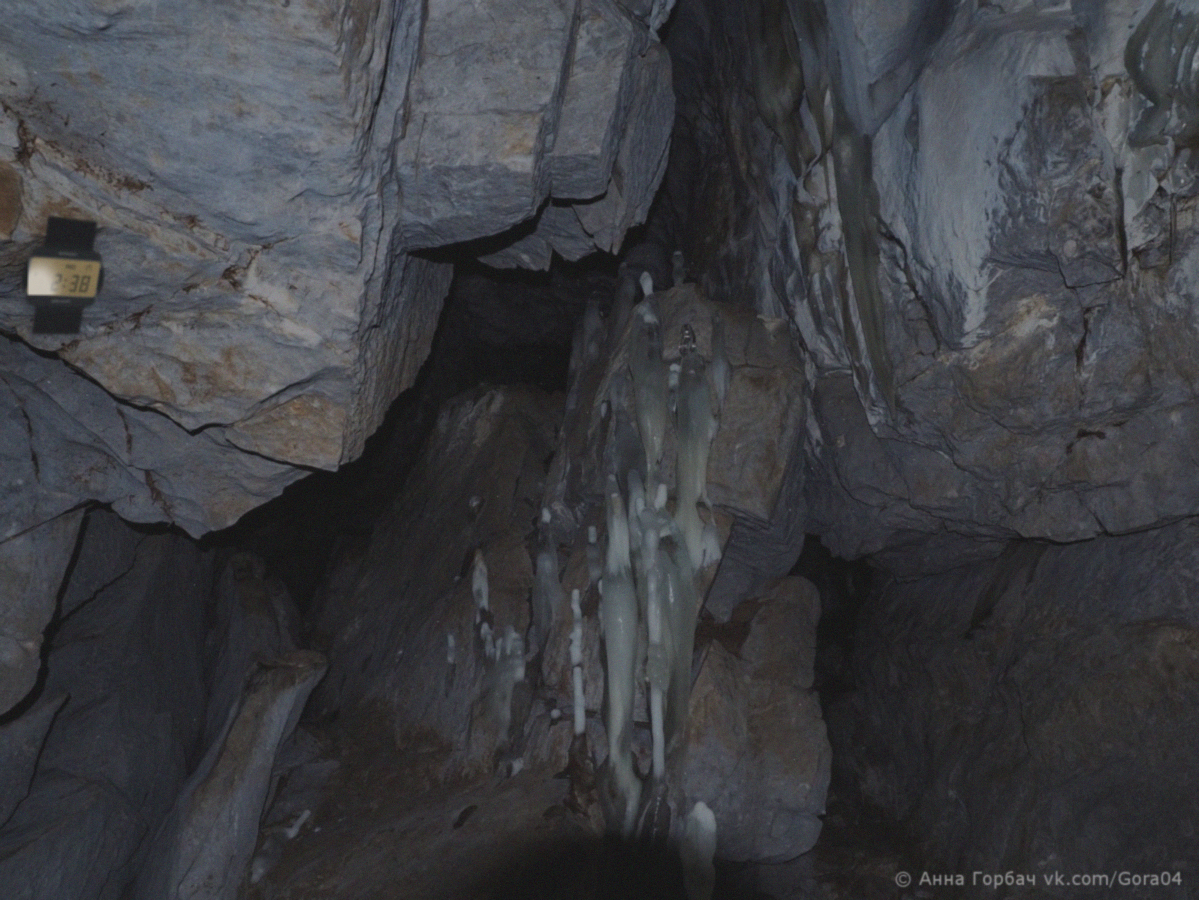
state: 2:38
